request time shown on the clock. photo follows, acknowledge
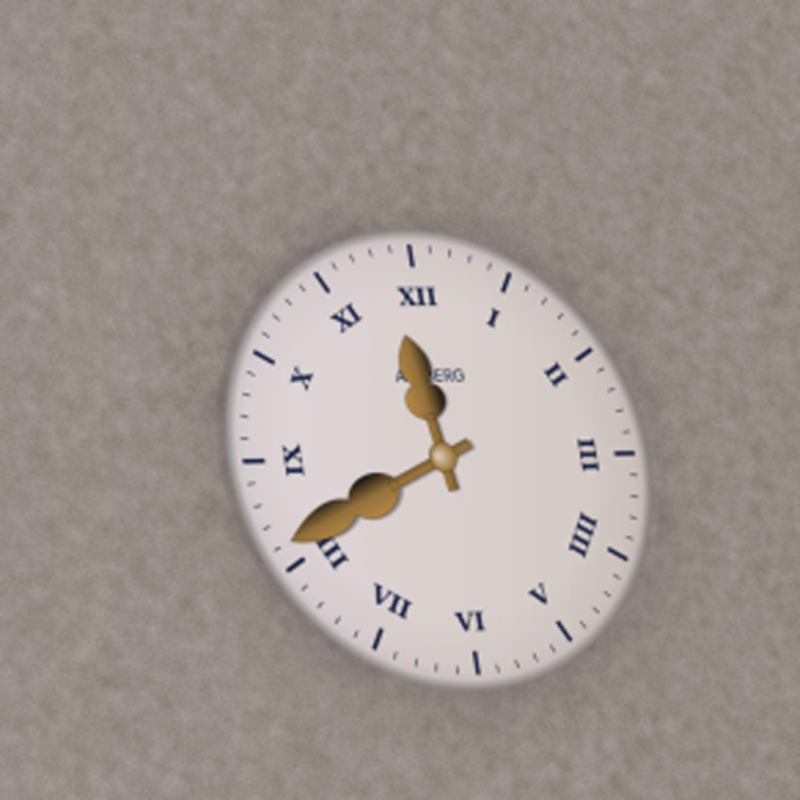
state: 11:41
